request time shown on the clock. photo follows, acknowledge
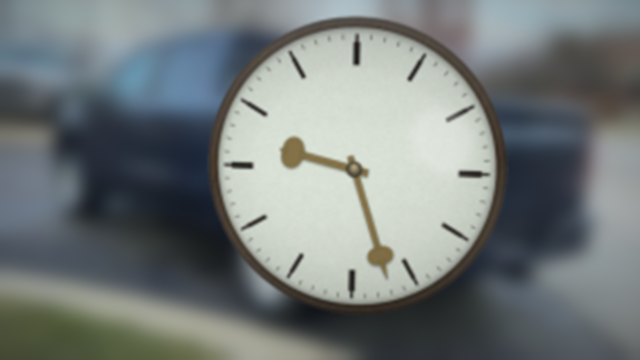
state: 9:27
